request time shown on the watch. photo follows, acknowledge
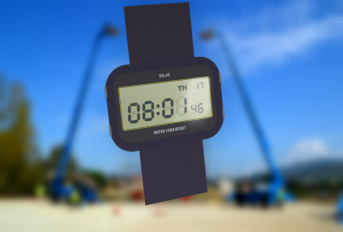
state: 8:01:46
